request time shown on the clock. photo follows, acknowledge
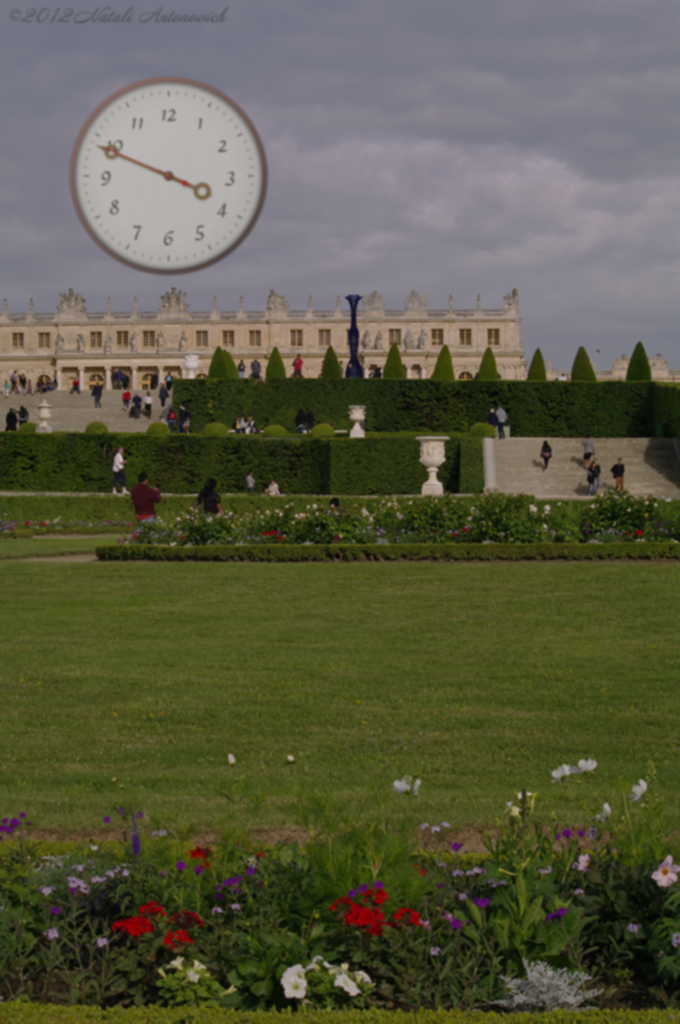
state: 3:48:49
